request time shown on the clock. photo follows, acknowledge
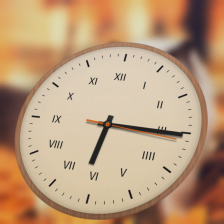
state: 6:15:16
